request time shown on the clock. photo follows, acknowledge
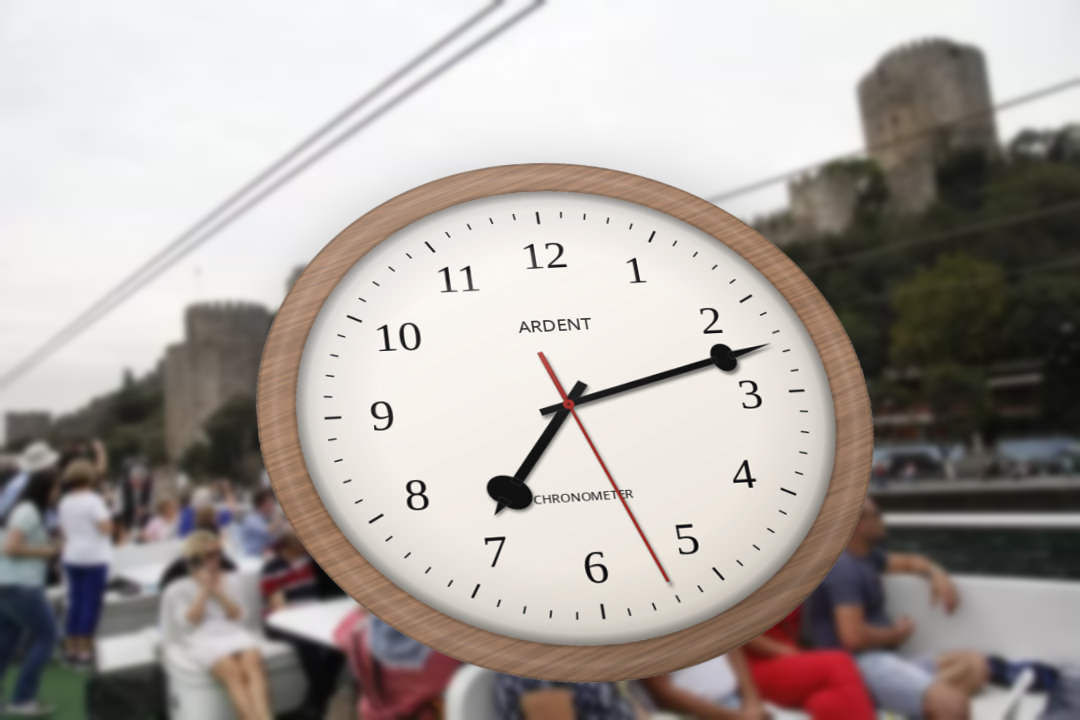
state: 7:12:27
